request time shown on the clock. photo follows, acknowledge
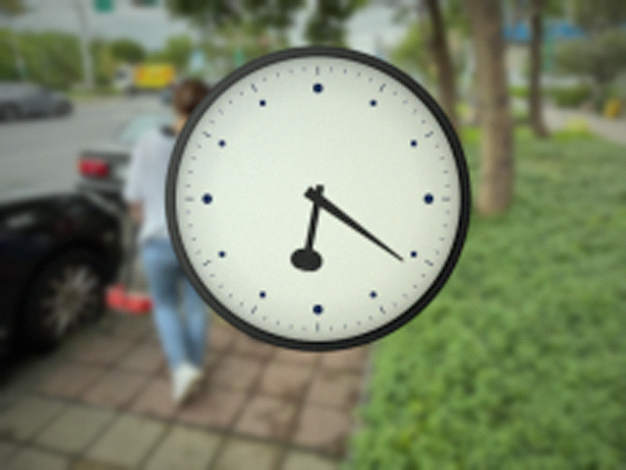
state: 6:21
